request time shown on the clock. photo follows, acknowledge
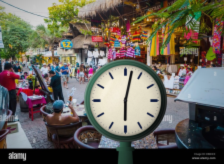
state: 6:02
